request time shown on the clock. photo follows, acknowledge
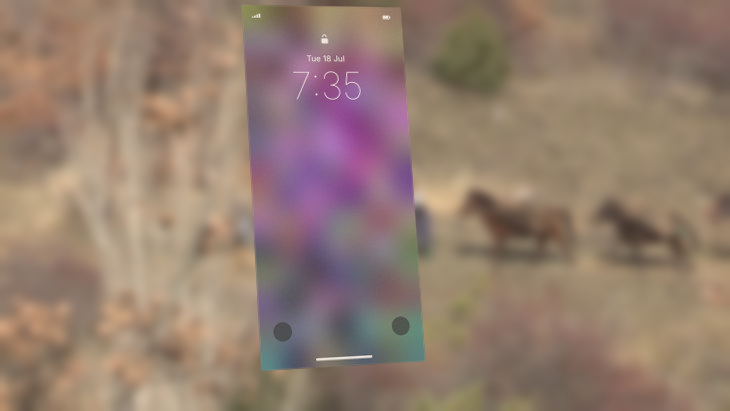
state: 7:35
